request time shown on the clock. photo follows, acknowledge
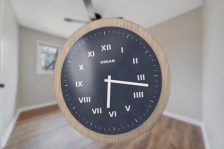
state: 6:17
